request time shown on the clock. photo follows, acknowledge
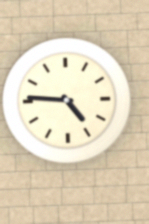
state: 4:46
